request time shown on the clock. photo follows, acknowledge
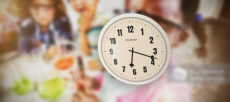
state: 6:18
